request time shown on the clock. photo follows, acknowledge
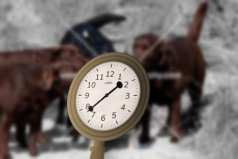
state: 1:38
